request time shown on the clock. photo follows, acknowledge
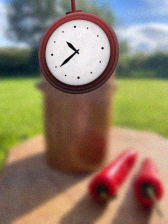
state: 10:39
